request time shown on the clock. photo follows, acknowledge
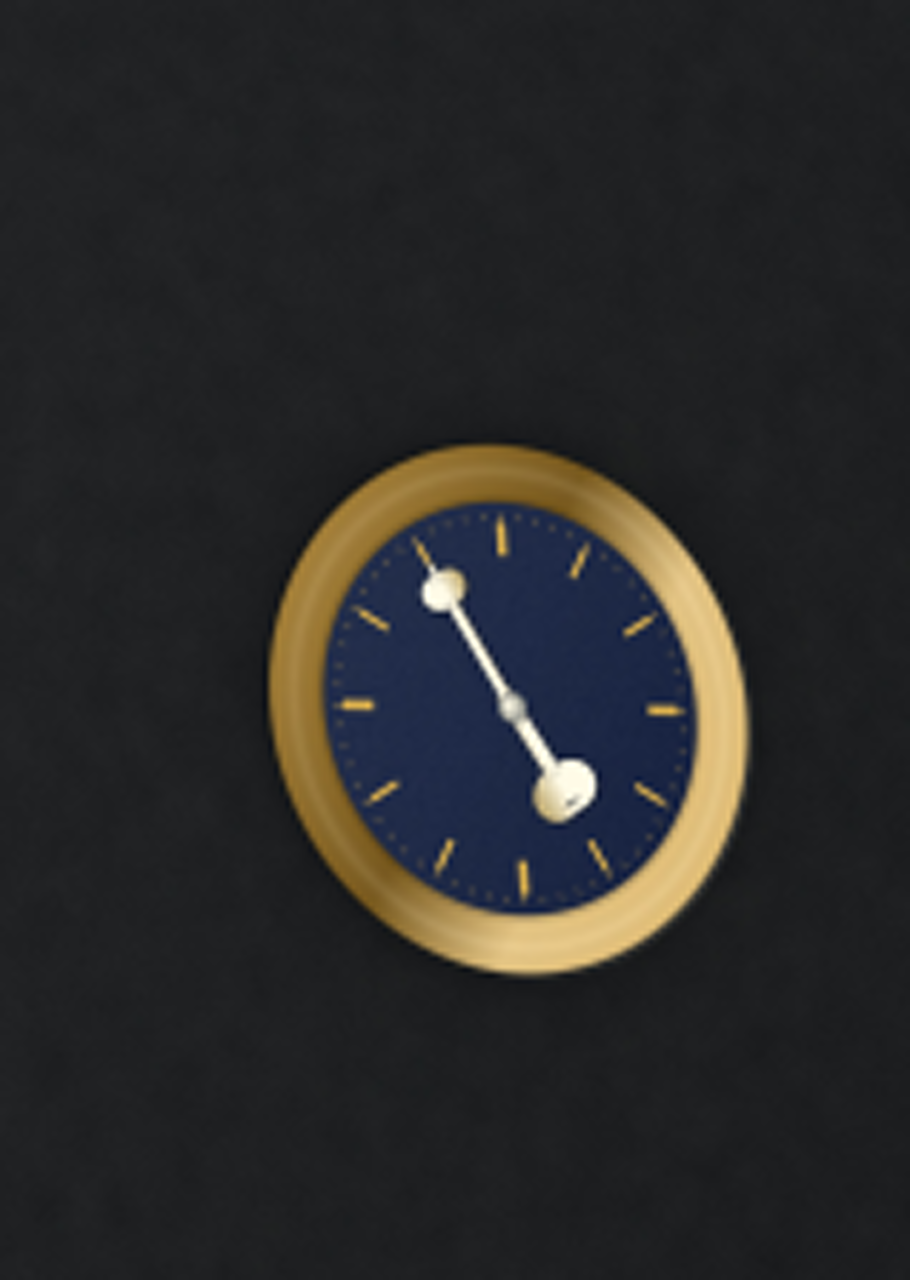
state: 4:55
